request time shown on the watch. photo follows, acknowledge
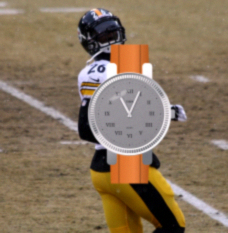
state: 11:04
